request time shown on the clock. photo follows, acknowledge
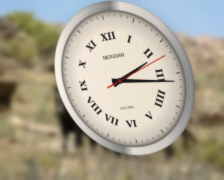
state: 2:16:12
